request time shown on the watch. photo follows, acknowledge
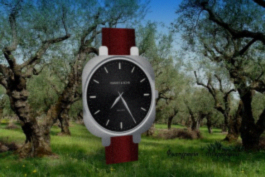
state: 7:25
